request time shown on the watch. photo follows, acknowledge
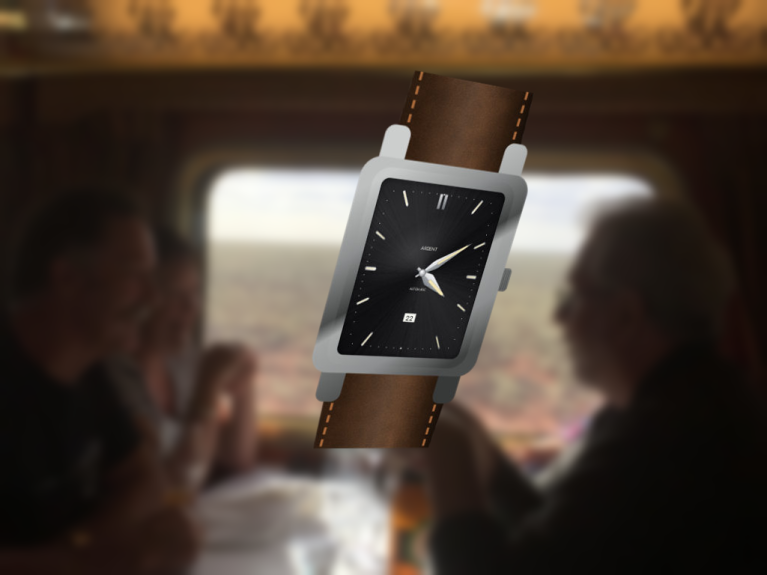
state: 4:09
